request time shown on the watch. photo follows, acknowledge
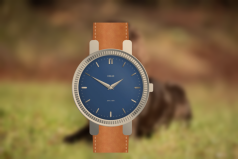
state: 1:50
